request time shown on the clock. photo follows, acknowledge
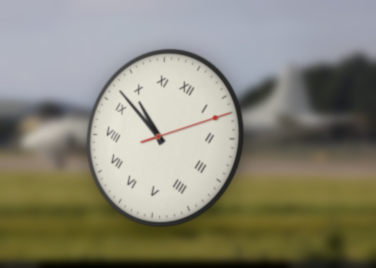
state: 9:47:07
